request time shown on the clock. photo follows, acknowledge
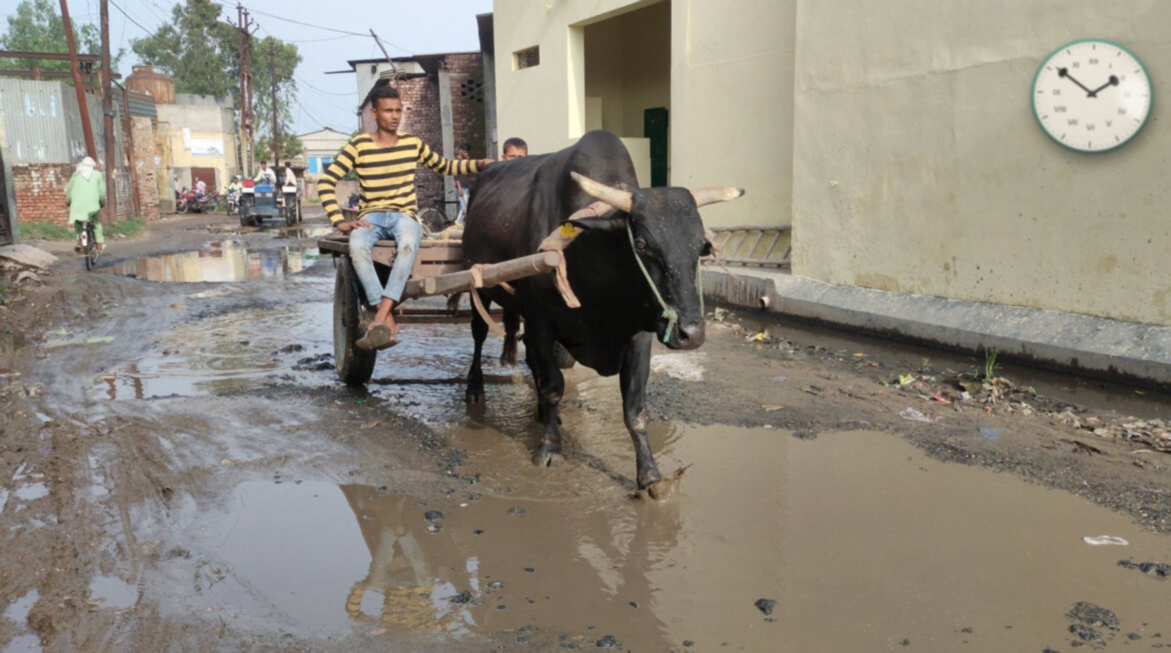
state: 1:51
